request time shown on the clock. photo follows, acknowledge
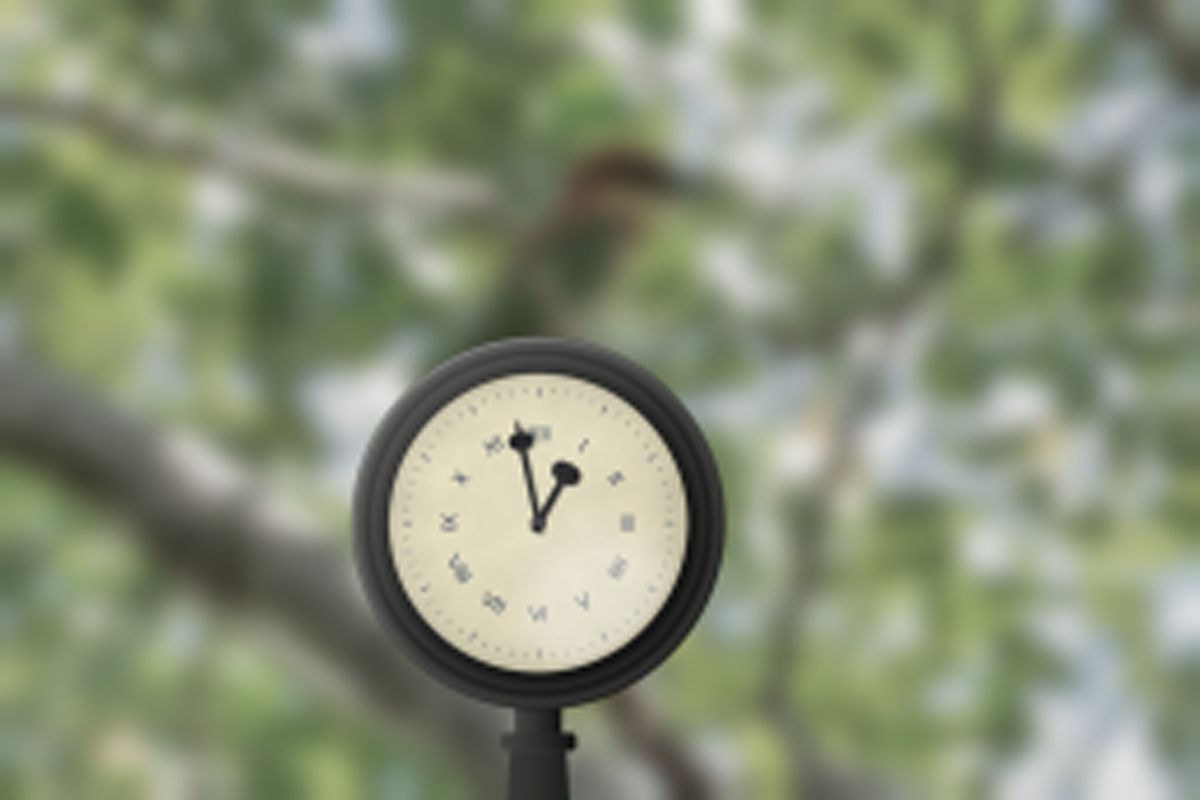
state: 12:58
